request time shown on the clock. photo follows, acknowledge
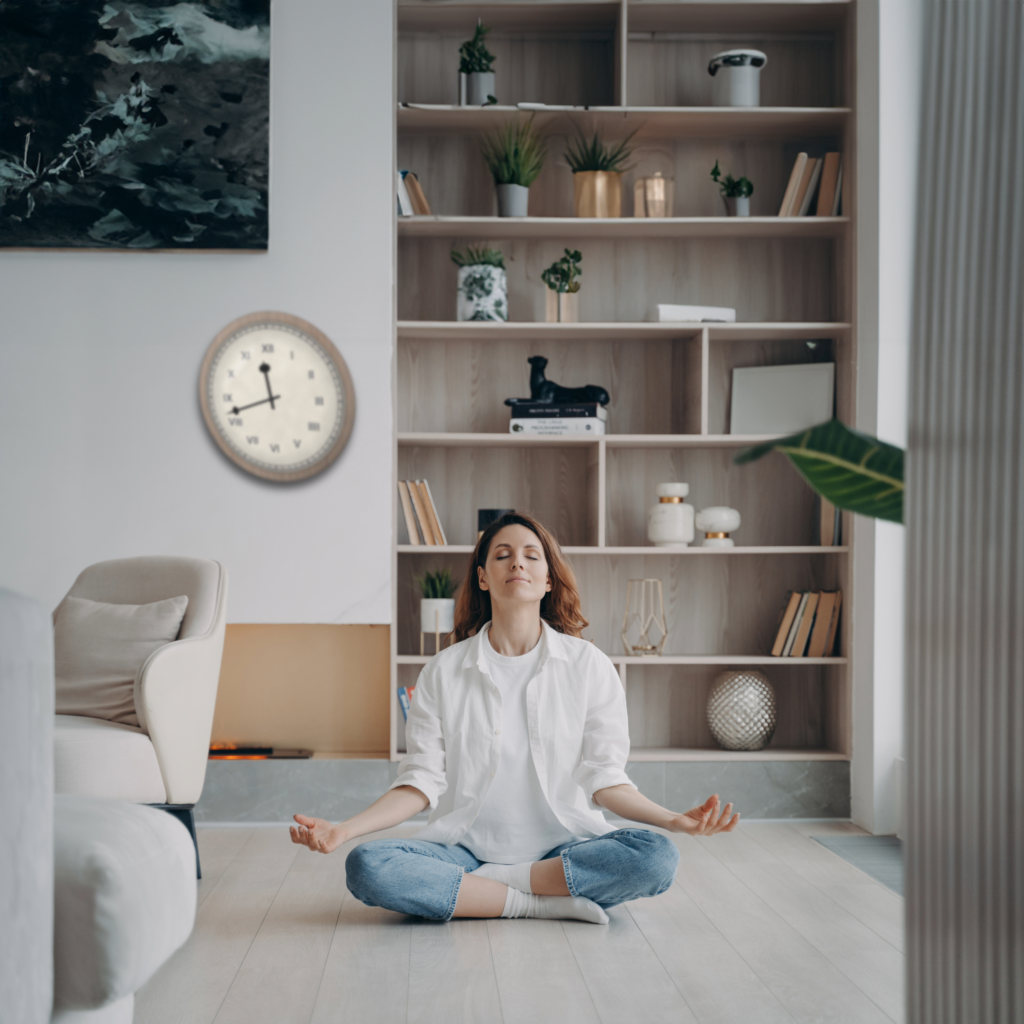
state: 11:42
